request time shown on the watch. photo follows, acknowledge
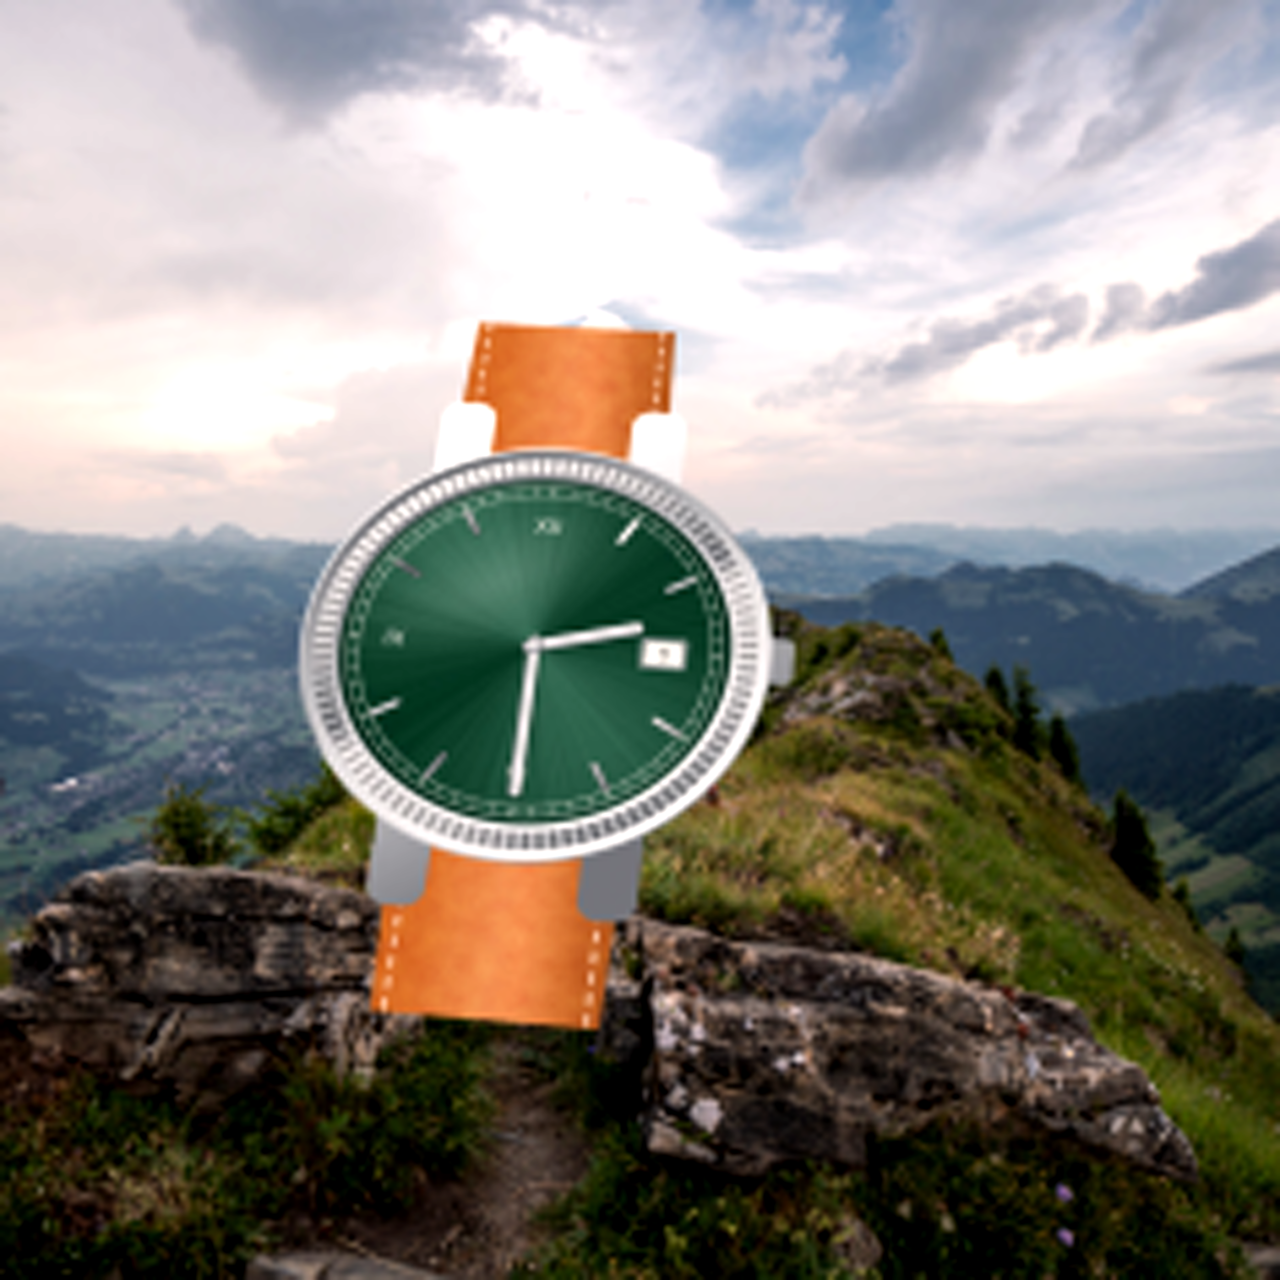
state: 2:30
